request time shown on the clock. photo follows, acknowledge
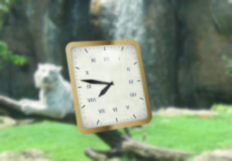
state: 7:47
